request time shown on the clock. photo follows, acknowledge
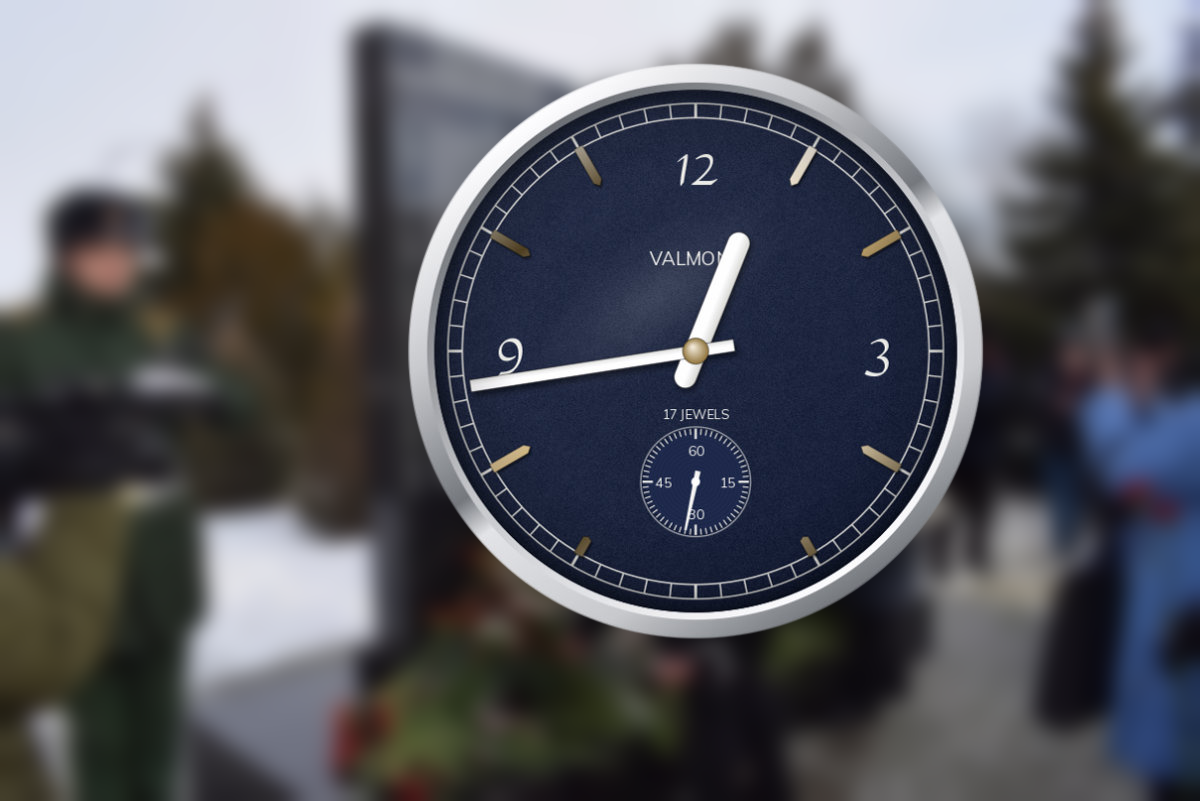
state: 12:43:32
